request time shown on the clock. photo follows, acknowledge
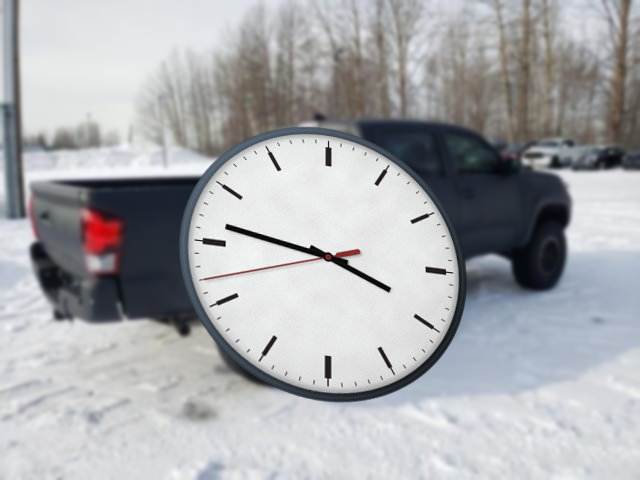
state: 3:46:42
